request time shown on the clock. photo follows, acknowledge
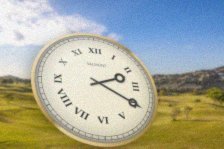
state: 2:20
